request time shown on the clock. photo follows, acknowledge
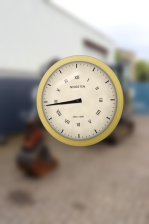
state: 8:44
